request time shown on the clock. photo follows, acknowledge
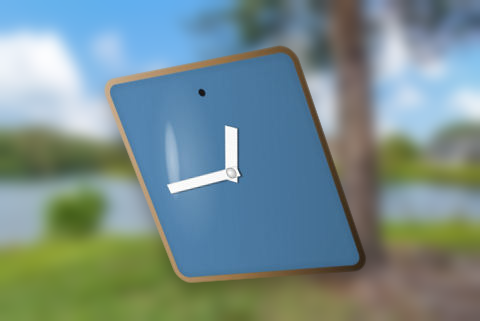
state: 12:44
